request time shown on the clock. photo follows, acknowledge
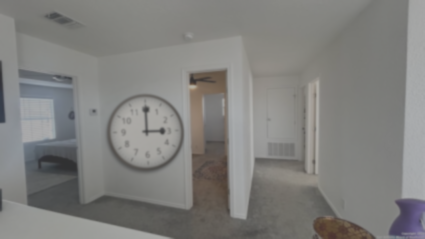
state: 3:00
